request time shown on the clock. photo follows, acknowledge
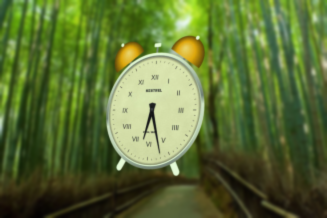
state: 6:27
